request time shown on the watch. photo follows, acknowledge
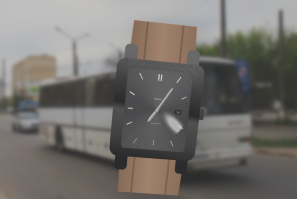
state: 7:05
